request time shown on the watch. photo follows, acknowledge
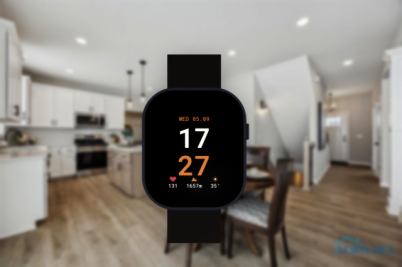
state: 17:27
